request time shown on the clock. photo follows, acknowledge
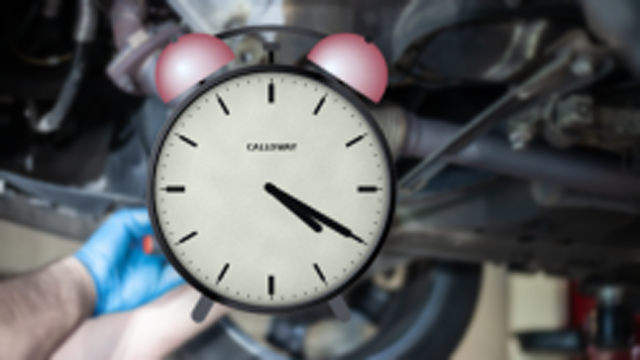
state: 4:20
